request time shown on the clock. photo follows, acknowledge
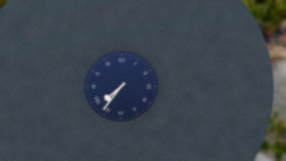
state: 7:36
